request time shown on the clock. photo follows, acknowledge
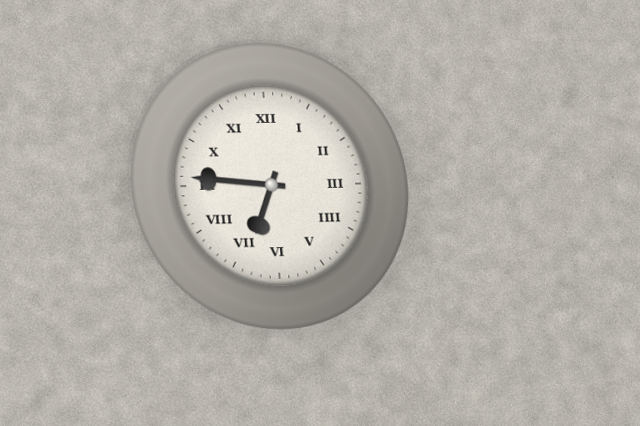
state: 6:46
